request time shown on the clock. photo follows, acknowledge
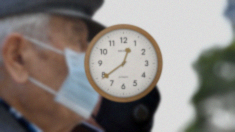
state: 12:39
